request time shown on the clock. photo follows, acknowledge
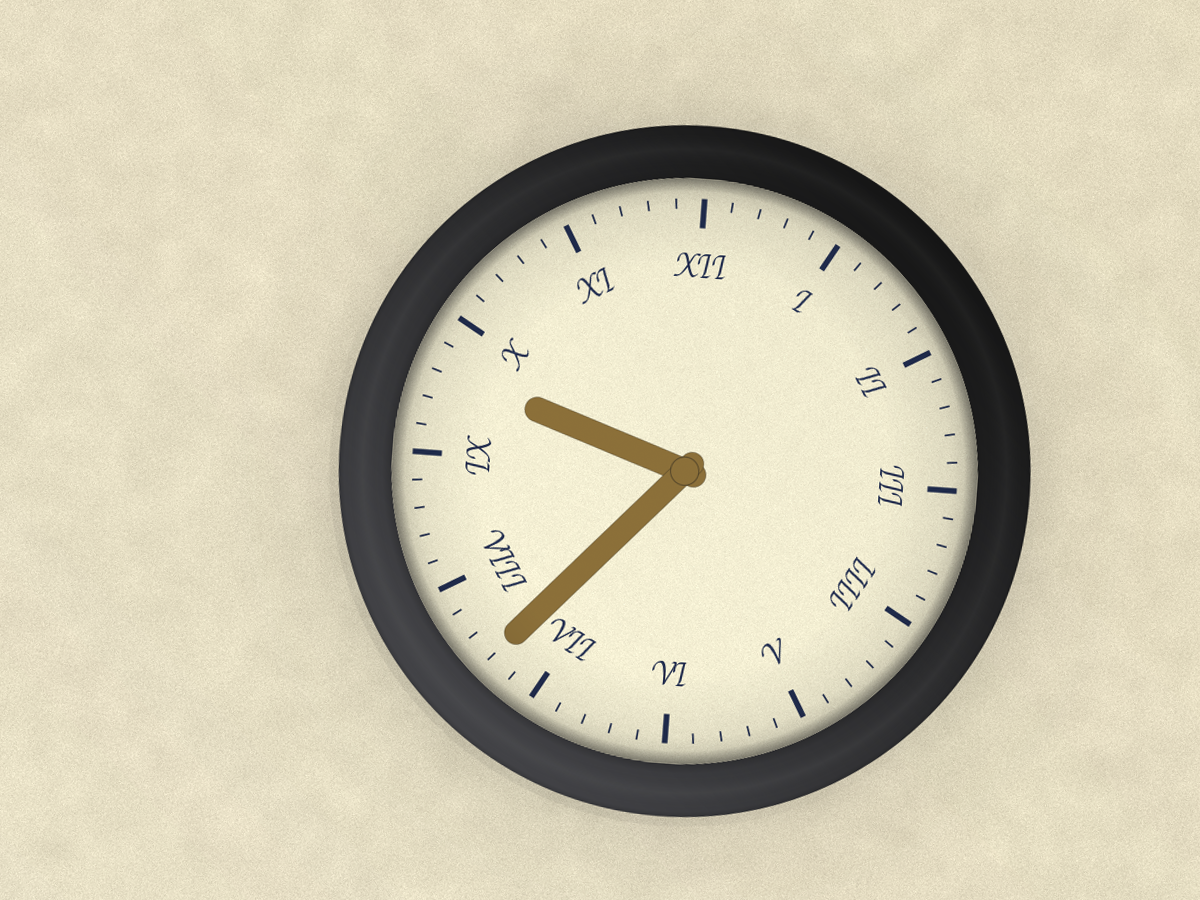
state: 9:37
